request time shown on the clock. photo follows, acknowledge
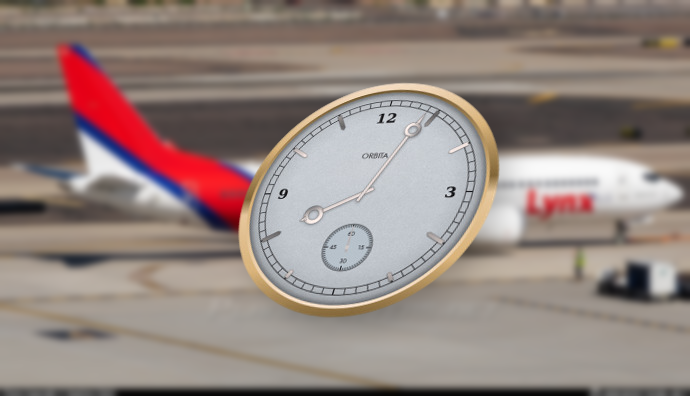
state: 8:04
